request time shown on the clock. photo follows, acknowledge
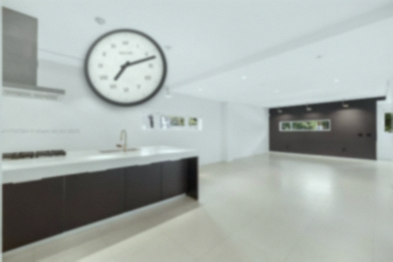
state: 7:12
